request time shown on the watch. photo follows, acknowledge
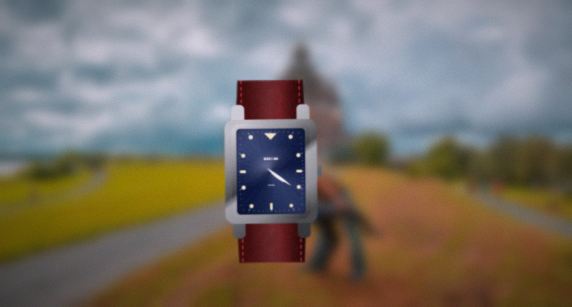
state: 4:21
